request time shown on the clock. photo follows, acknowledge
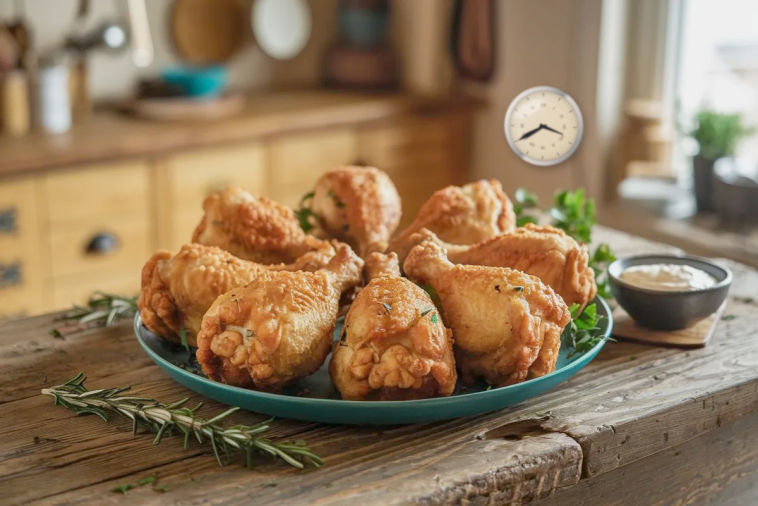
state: 3:40
